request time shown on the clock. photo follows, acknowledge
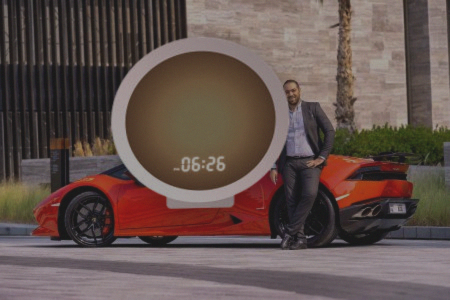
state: 6:26
